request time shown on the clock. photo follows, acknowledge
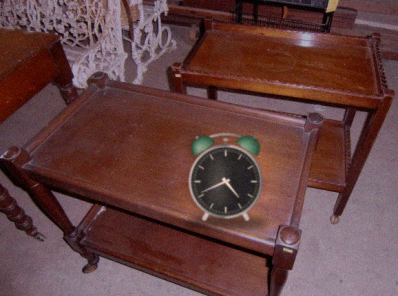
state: 4:41
